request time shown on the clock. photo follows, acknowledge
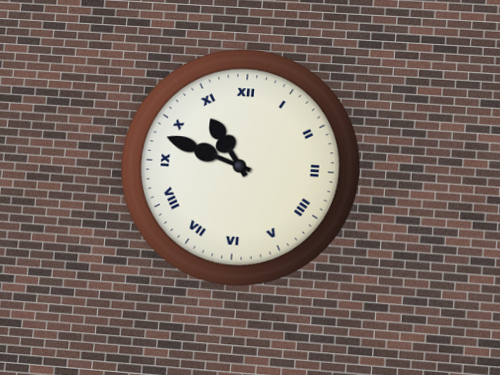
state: 10:48
